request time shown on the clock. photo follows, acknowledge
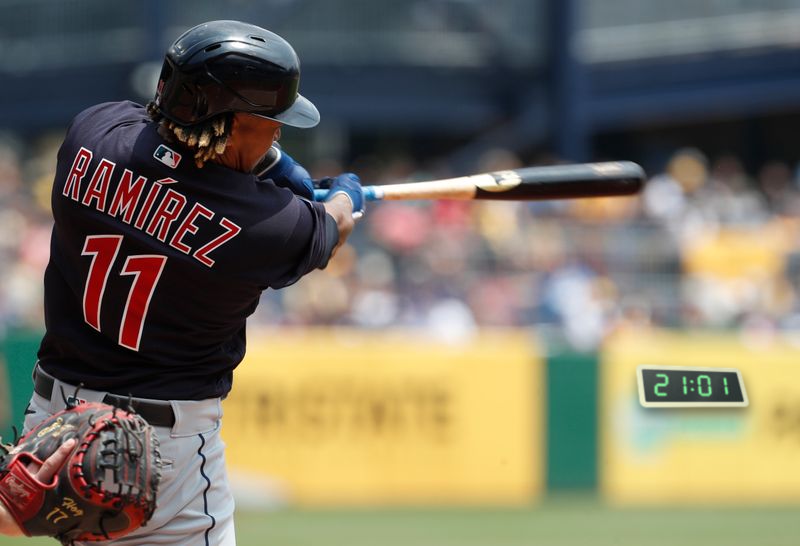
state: 21:01
